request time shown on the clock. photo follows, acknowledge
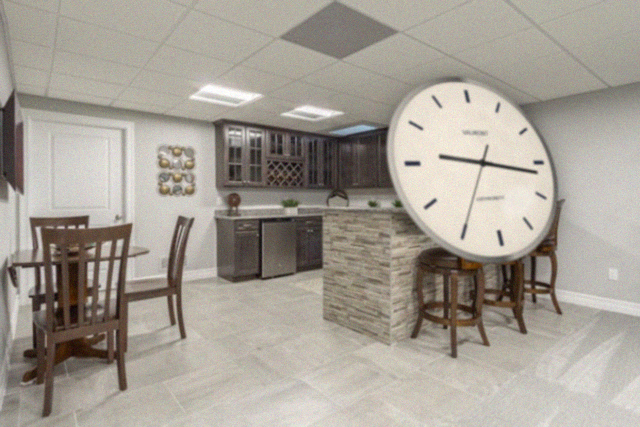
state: 9:16:35
